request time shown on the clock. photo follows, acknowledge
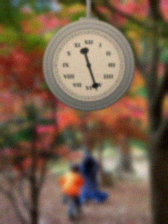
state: 11:27
